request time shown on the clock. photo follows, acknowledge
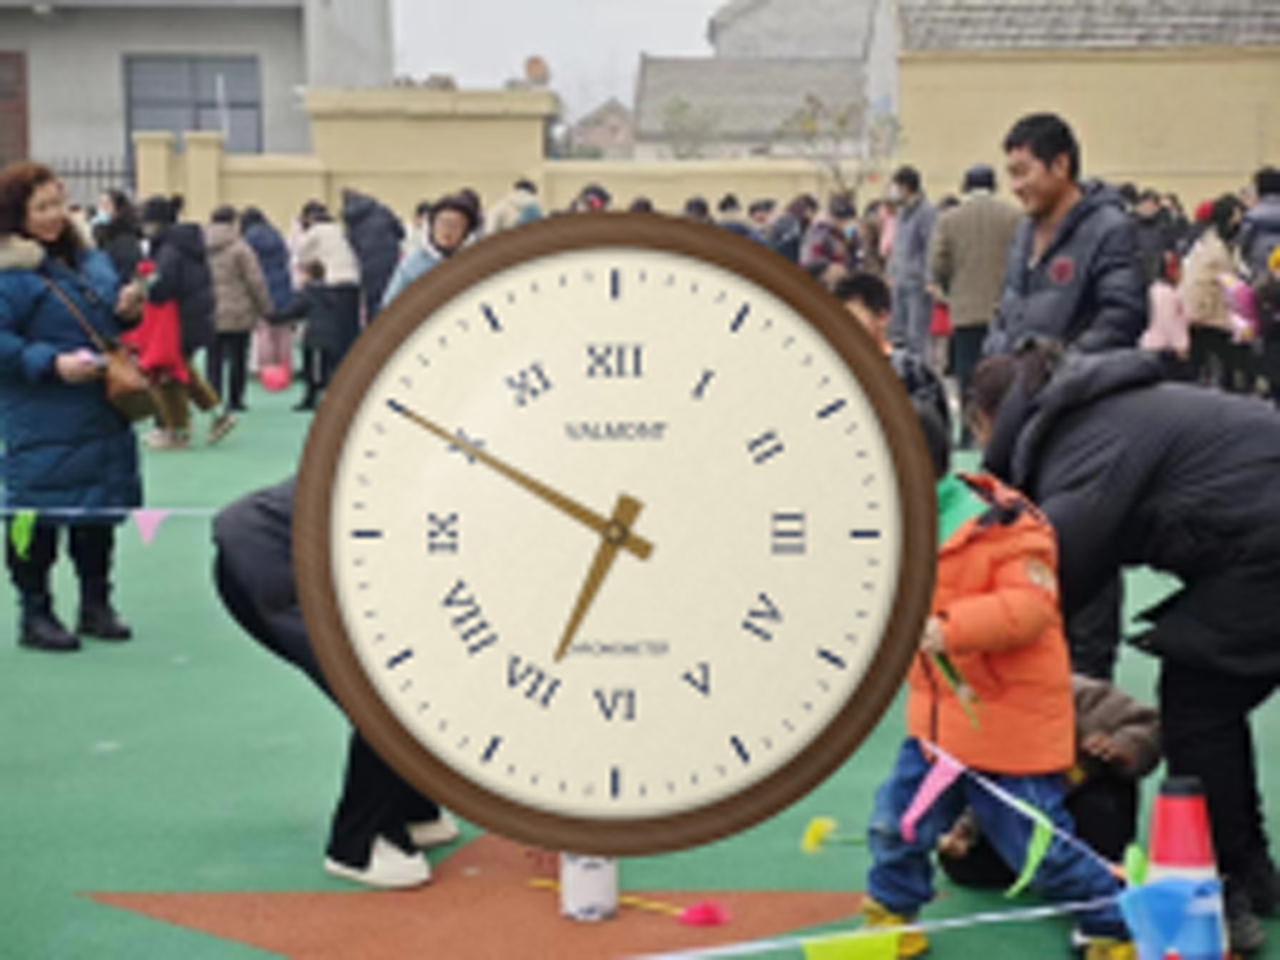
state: 6:50
